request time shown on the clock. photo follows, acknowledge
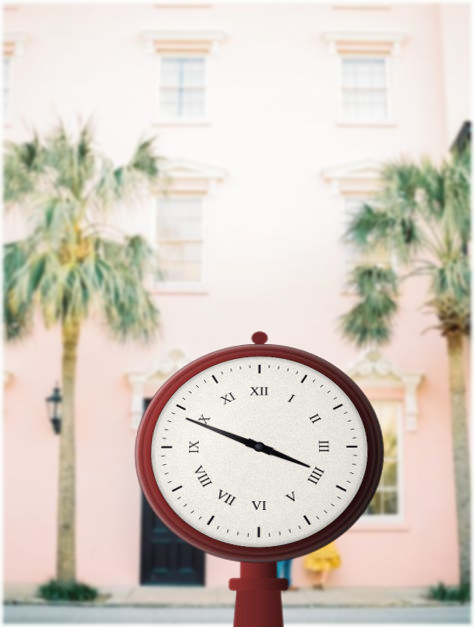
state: 3:49
